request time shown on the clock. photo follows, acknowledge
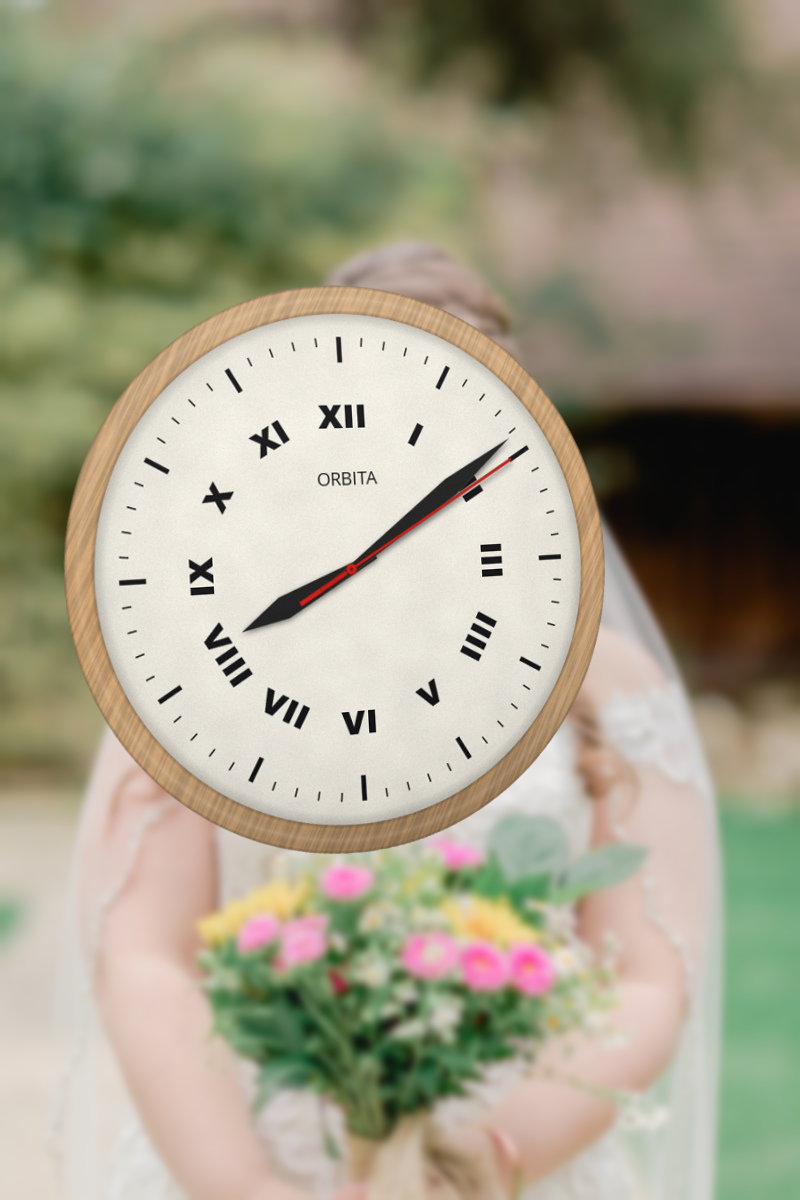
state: 8:09:10
